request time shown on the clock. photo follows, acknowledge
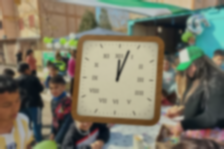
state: 12:03
